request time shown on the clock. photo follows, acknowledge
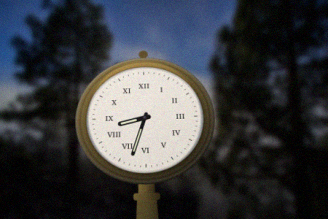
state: 8:33
